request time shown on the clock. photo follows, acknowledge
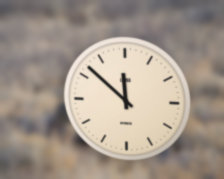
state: 11:52
